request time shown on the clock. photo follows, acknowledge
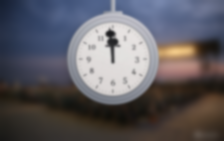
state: 11:59
